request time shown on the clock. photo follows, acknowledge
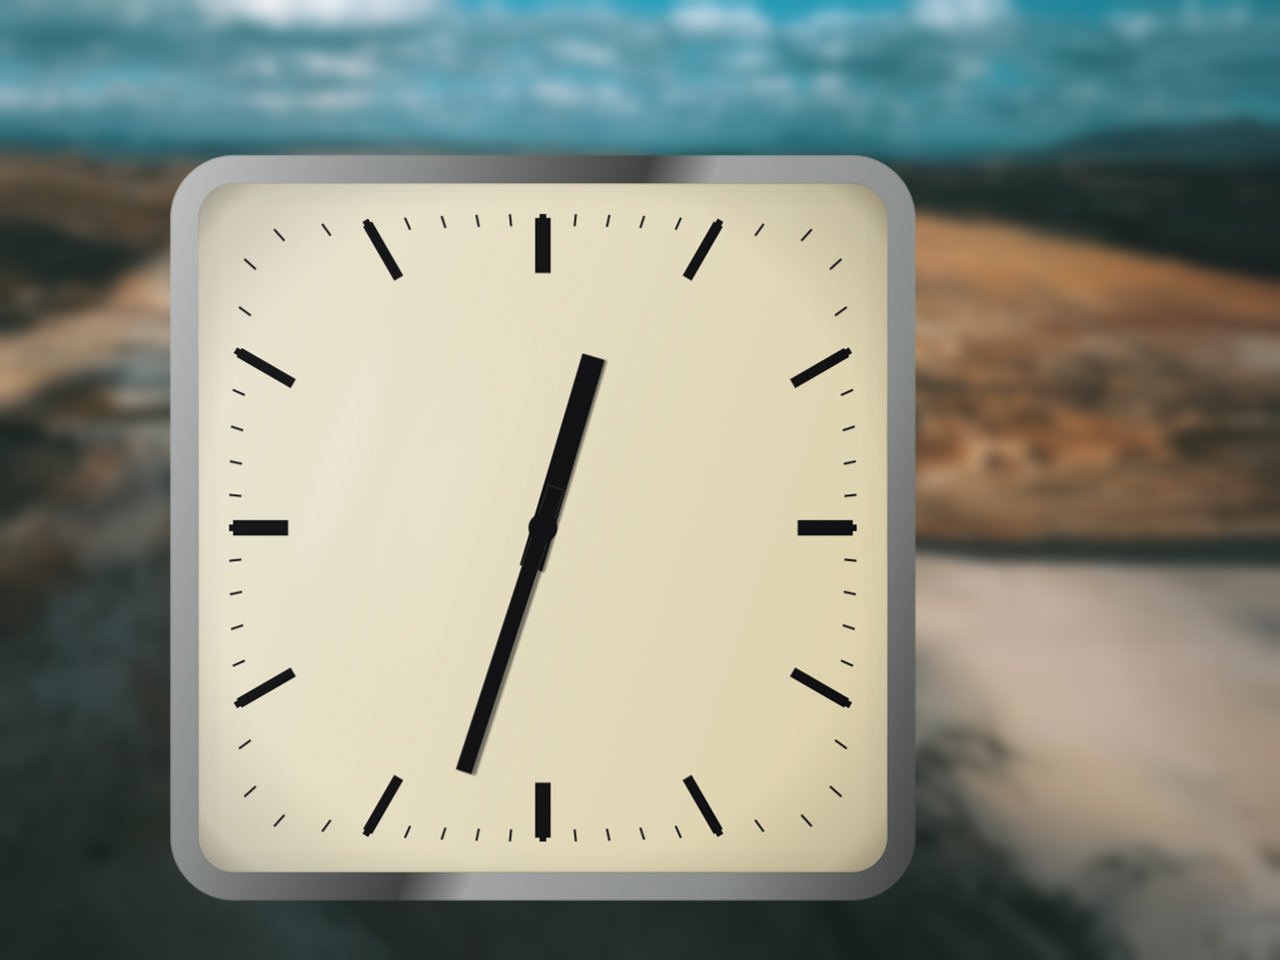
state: 12:33
